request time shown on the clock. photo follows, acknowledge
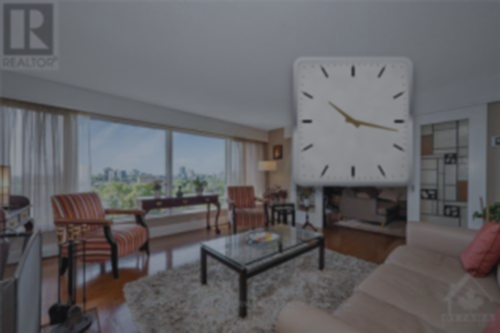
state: 10:17
